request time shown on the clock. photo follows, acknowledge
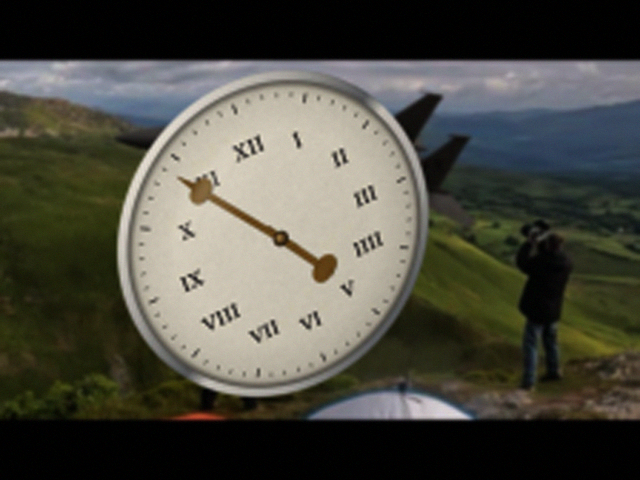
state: 4:54
